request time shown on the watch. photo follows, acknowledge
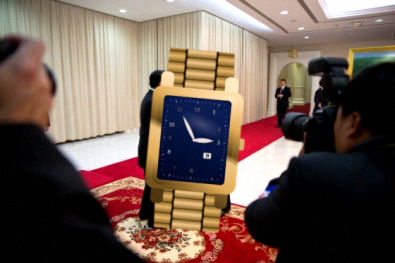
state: 2:55
